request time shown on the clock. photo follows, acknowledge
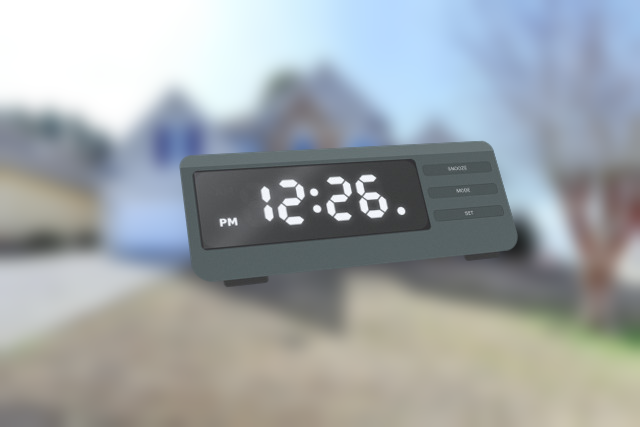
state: 12:26
